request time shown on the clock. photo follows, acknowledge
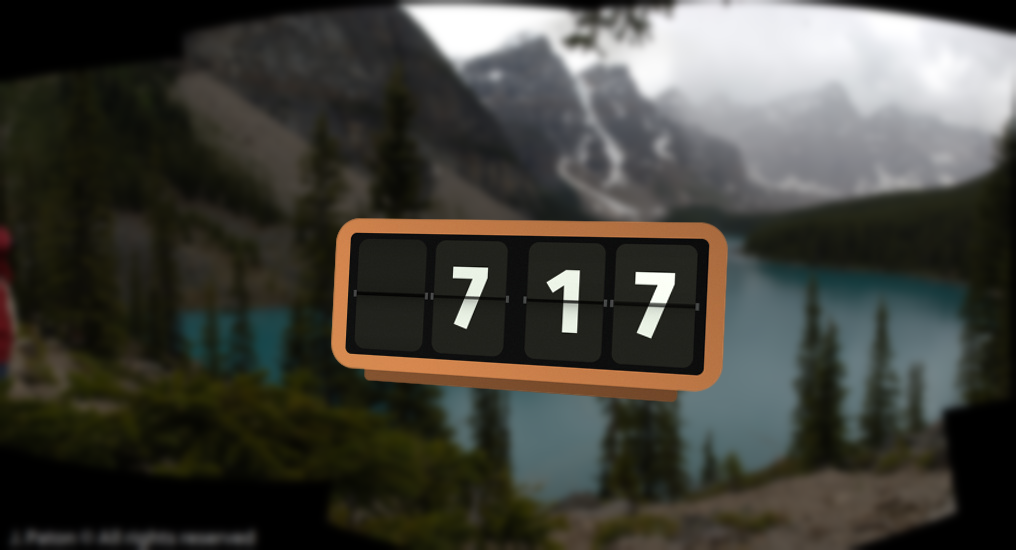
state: 7:17
